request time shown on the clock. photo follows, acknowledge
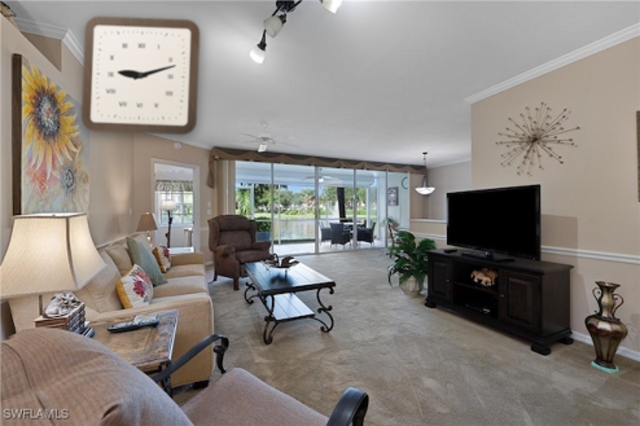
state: 9:12
